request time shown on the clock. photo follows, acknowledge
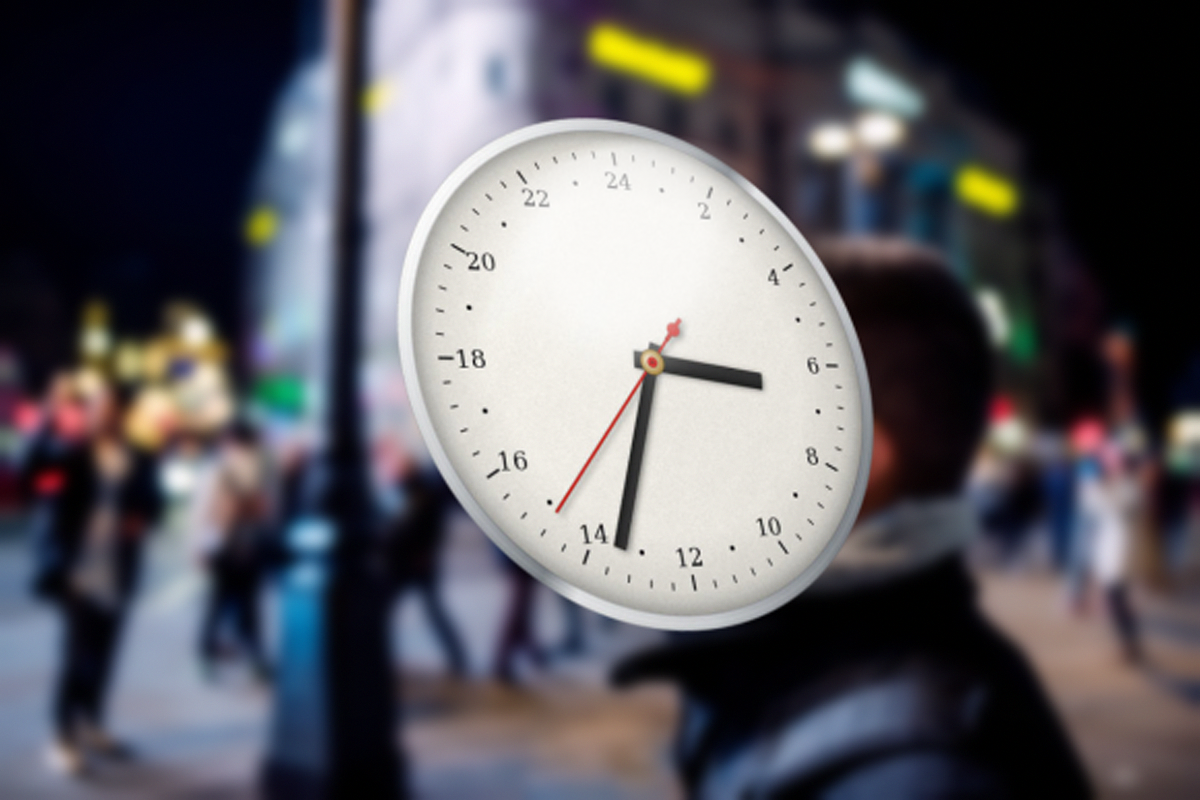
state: 6:33:37
